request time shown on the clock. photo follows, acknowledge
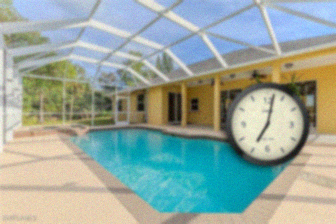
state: 7:02
